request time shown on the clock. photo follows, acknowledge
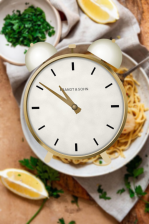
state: 10:51
